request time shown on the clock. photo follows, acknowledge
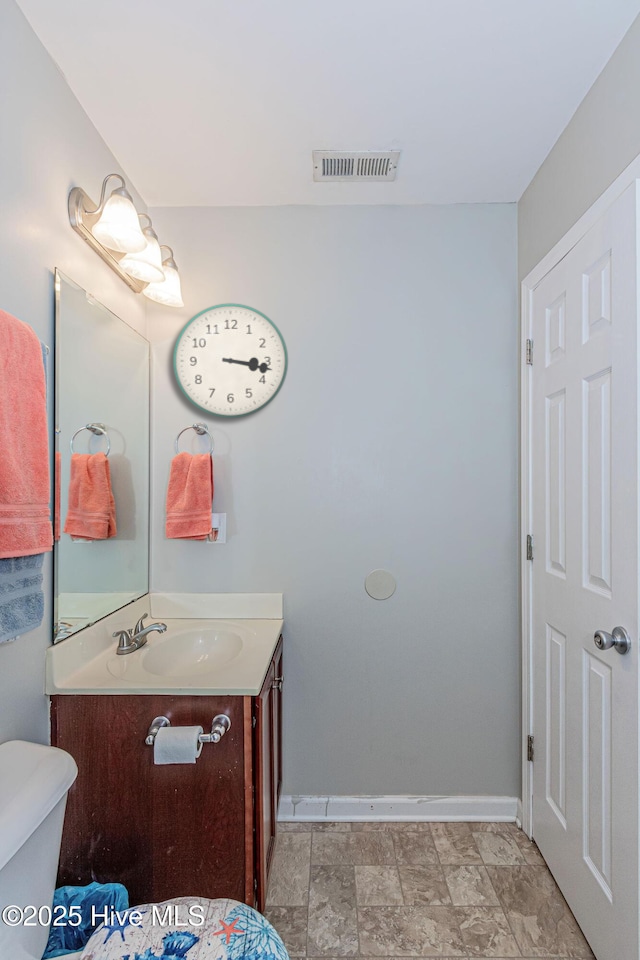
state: 3:17
